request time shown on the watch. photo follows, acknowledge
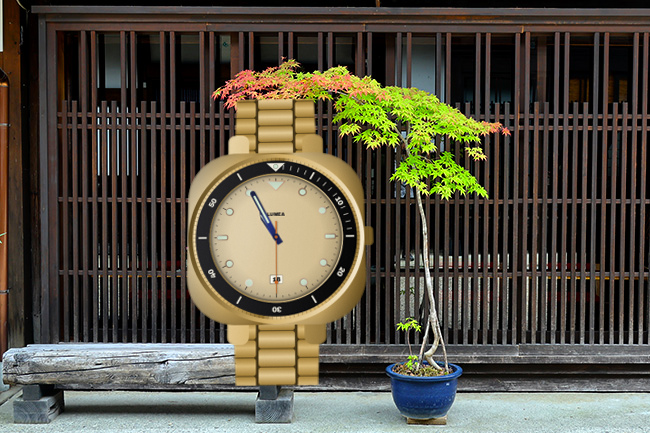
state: 10:55:30
